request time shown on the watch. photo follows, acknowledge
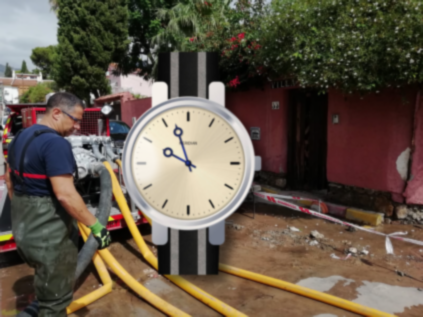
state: 9:57
